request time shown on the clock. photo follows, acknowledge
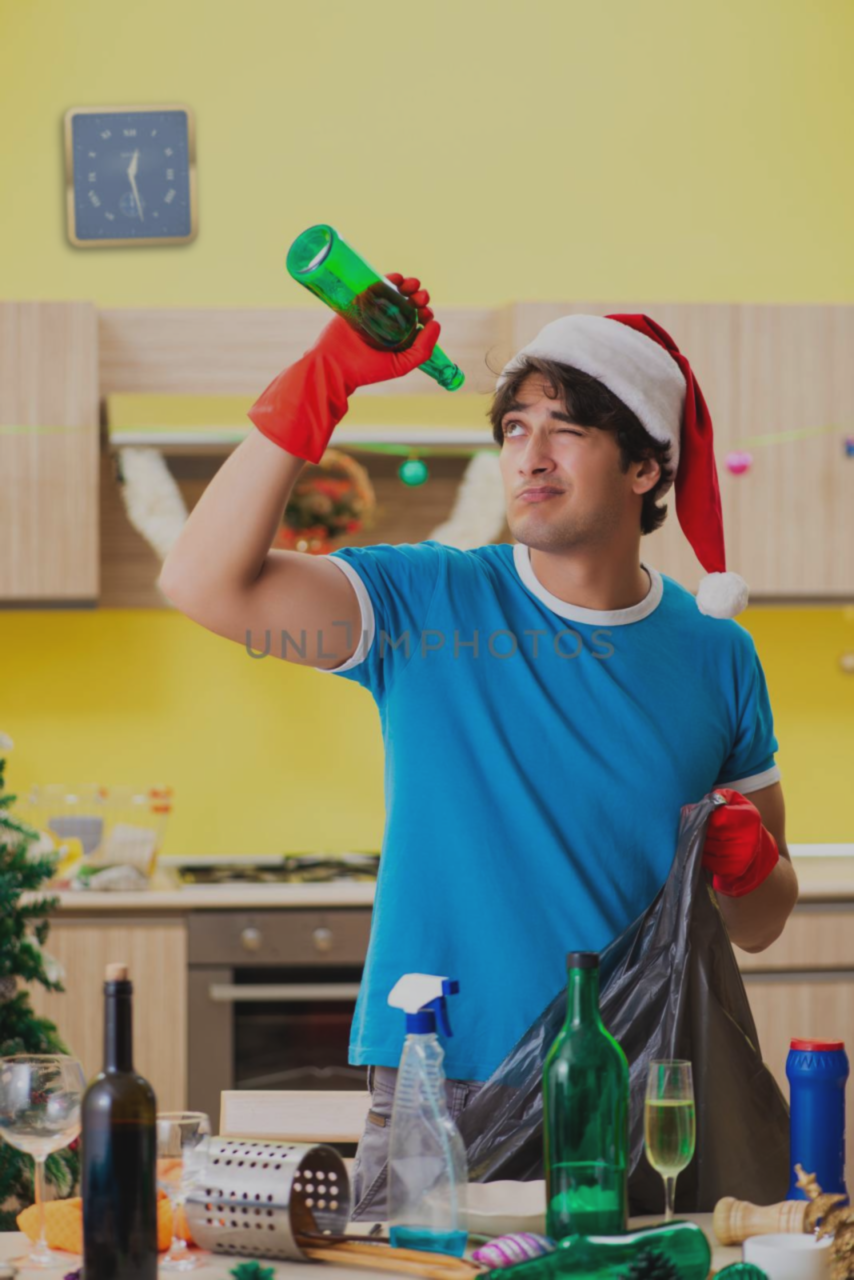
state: 12:28
